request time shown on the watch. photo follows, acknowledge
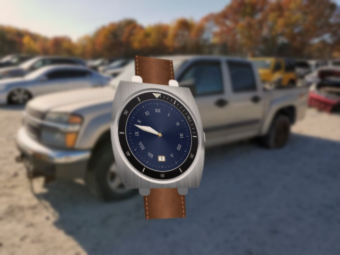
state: 9:48
